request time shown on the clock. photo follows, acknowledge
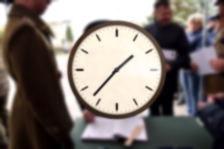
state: 1:37
